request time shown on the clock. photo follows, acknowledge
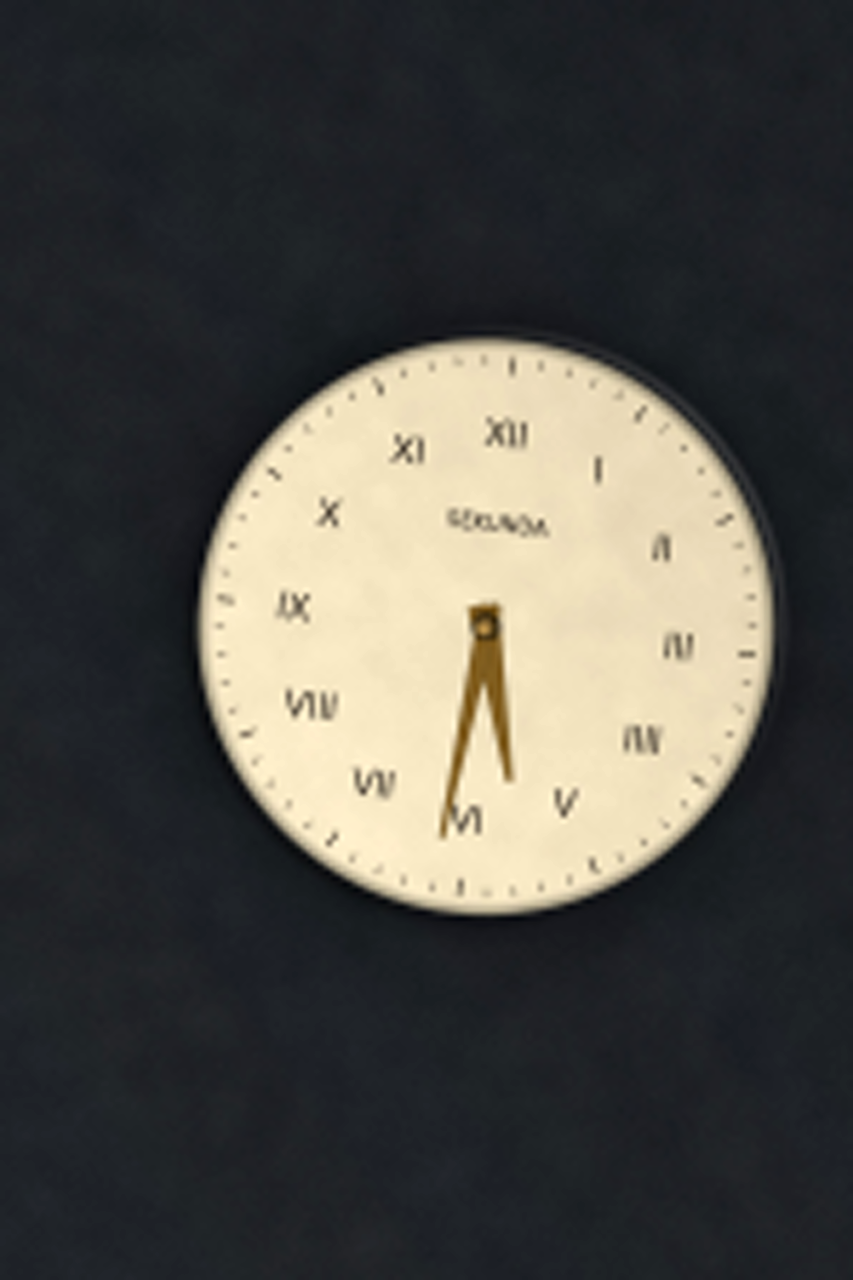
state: 5:31
